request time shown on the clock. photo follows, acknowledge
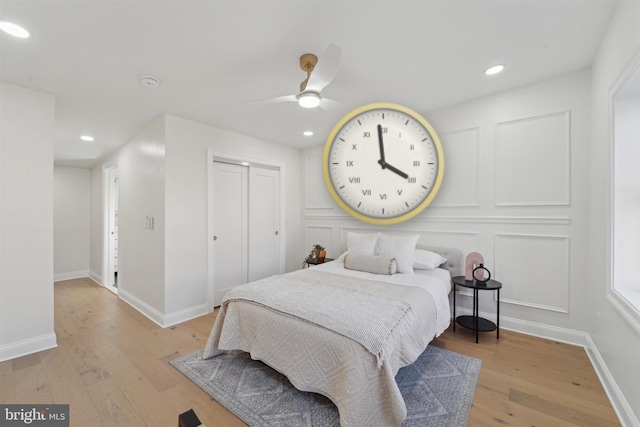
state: 3:59
